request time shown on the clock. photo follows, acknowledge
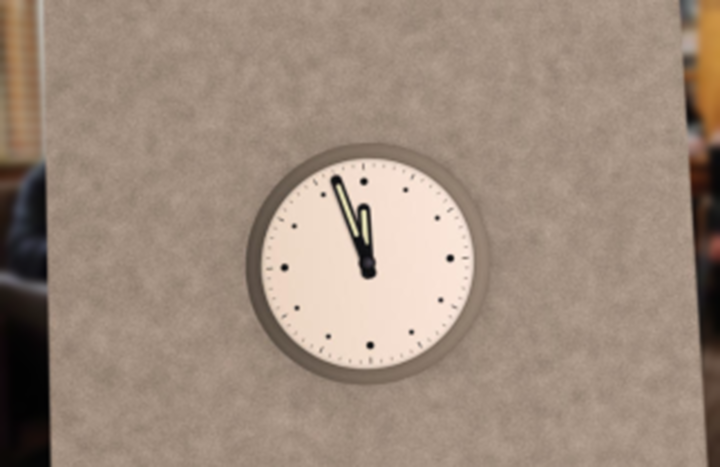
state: 11:57
